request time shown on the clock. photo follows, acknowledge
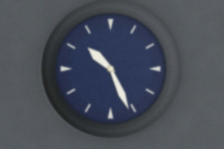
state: 10:26
